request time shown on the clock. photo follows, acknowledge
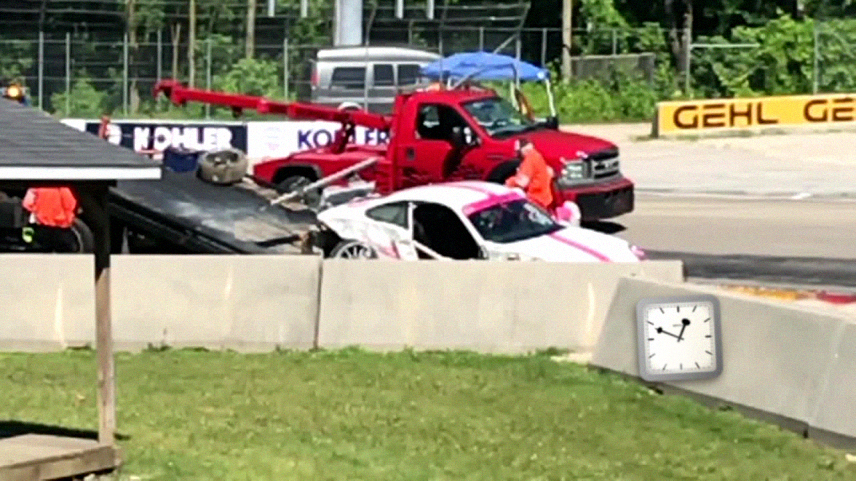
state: 12:49
